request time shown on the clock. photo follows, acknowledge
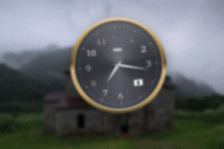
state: 7:17
